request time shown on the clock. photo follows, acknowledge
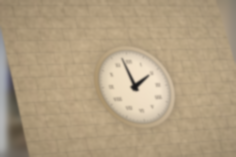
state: 1:58
